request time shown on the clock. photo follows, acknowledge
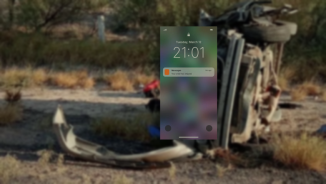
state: 21:01
